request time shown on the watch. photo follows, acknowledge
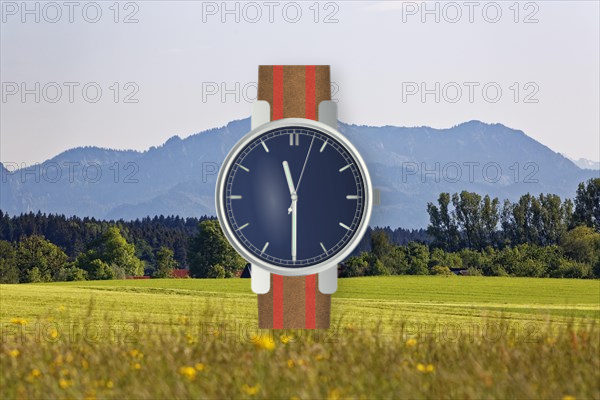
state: 11:30:03
